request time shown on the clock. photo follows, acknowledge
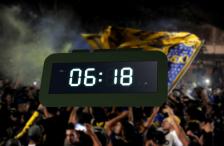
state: 6:18
